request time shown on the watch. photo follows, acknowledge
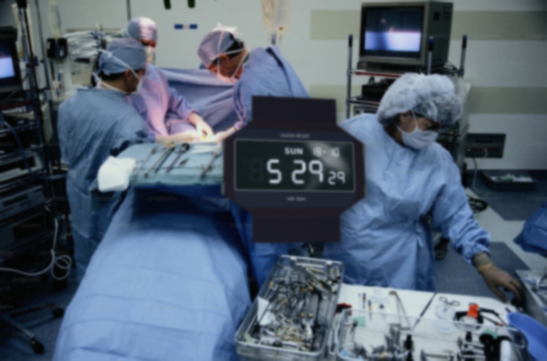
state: 5:29:29
